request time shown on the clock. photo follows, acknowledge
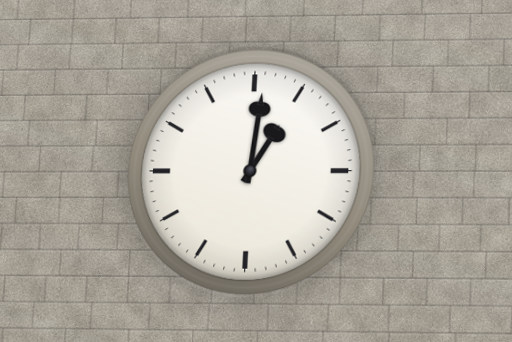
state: 1:01
